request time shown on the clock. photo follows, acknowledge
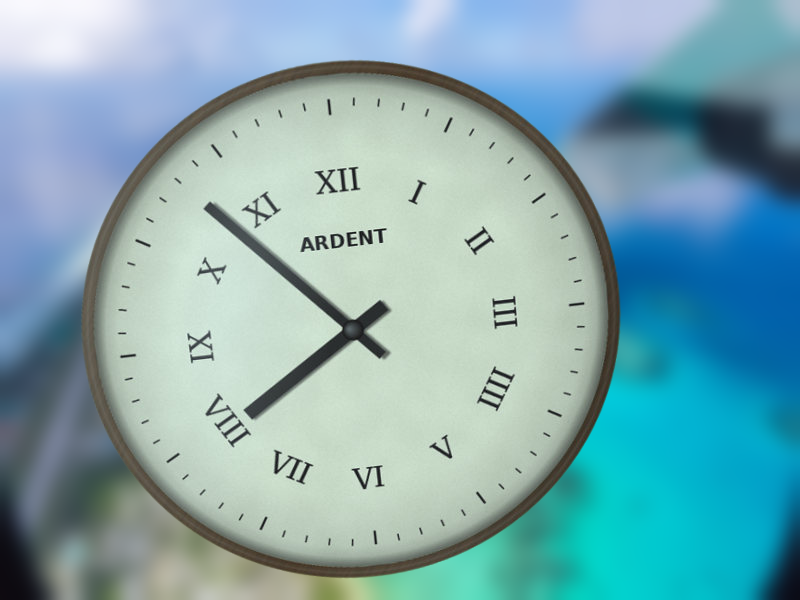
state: 7:53
